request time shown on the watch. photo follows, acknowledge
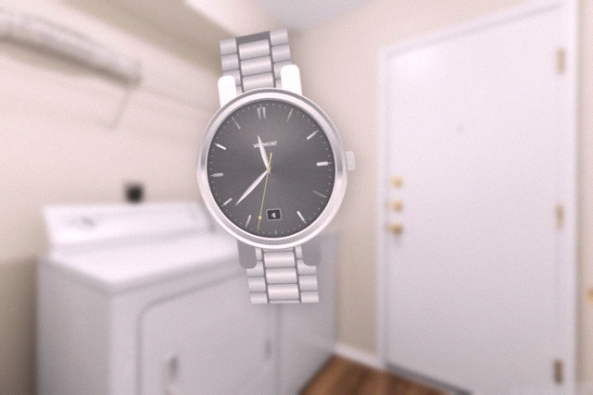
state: 11:38:33
